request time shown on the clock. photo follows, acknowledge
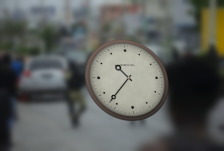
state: 10:37
